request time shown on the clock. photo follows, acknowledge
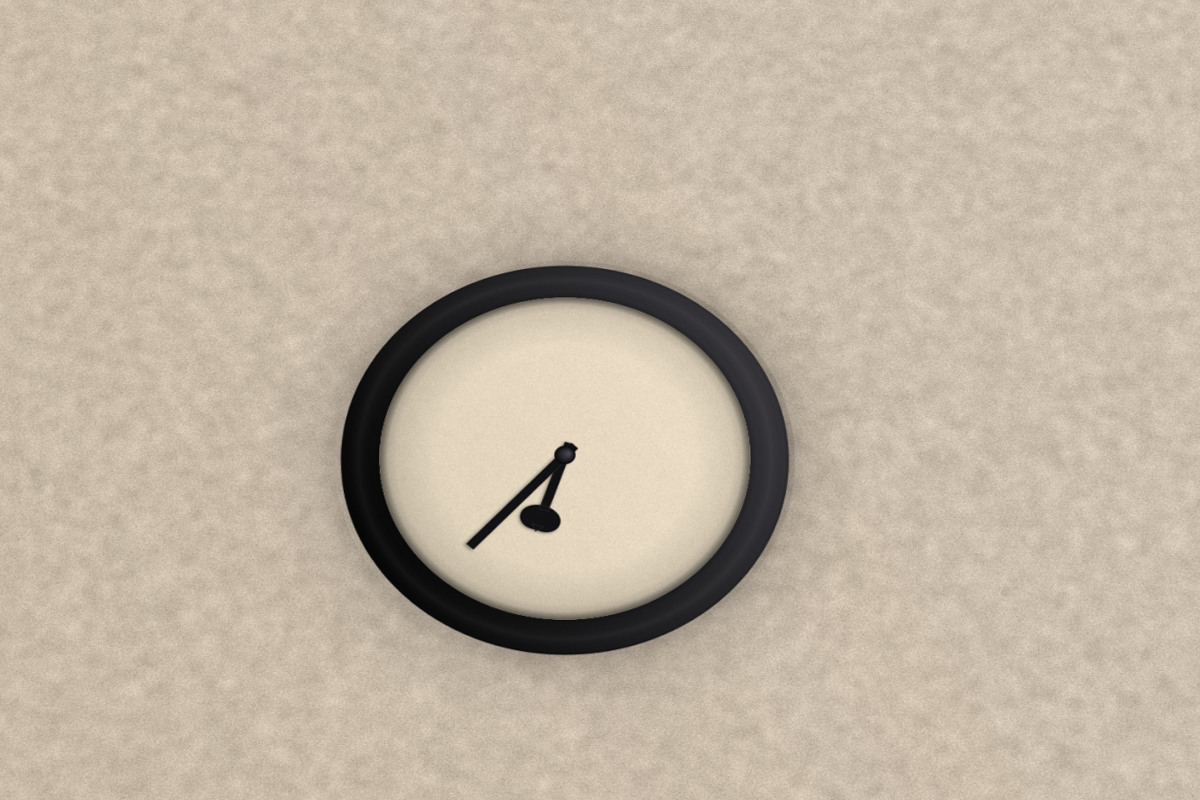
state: 6:37
